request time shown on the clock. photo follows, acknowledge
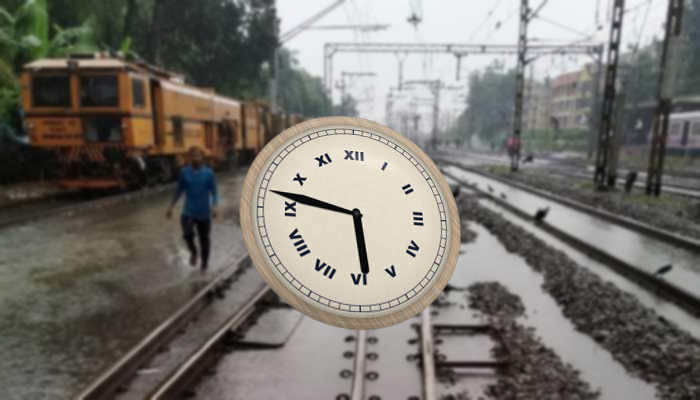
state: 5:47
